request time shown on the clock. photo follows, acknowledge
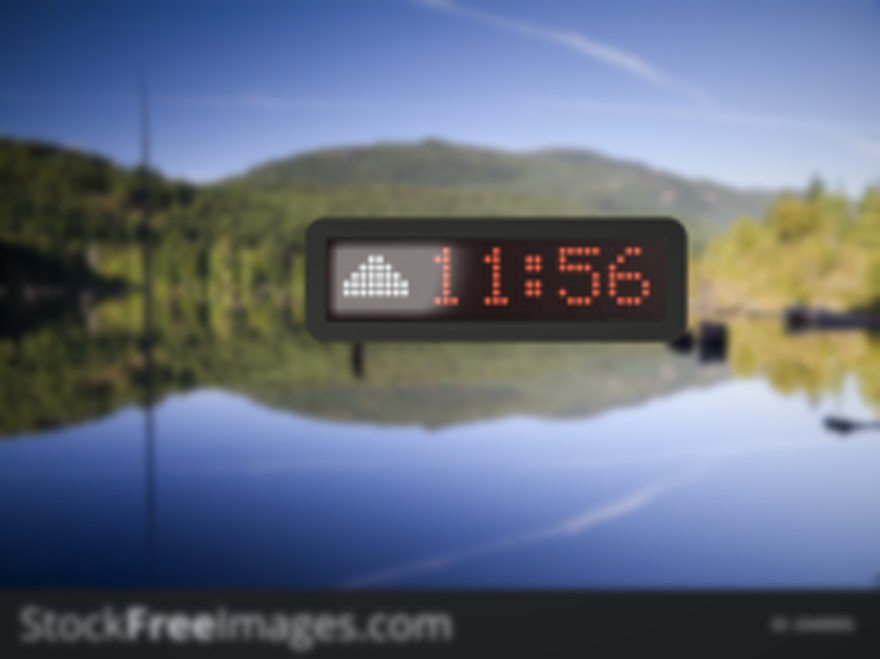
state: 11:56
